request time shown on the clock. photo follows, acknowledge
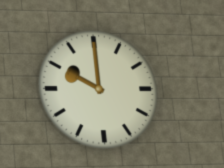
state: 10:00
